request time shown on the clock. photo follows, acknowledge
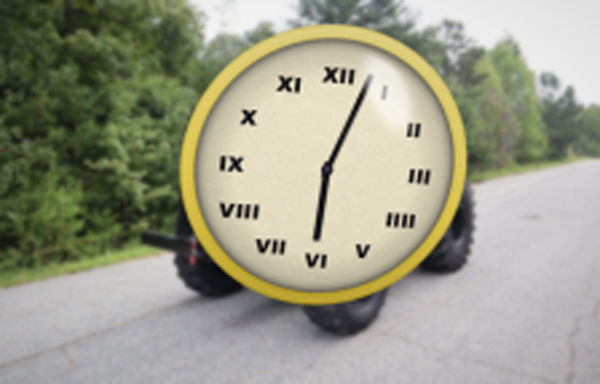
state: 6:03
